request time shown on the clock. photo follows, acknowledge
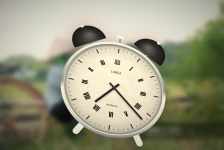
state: 7:22
